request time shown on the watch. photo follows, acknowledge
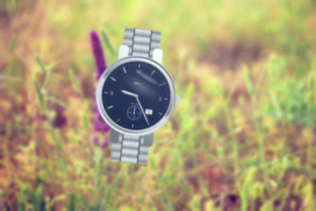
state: 9:25
